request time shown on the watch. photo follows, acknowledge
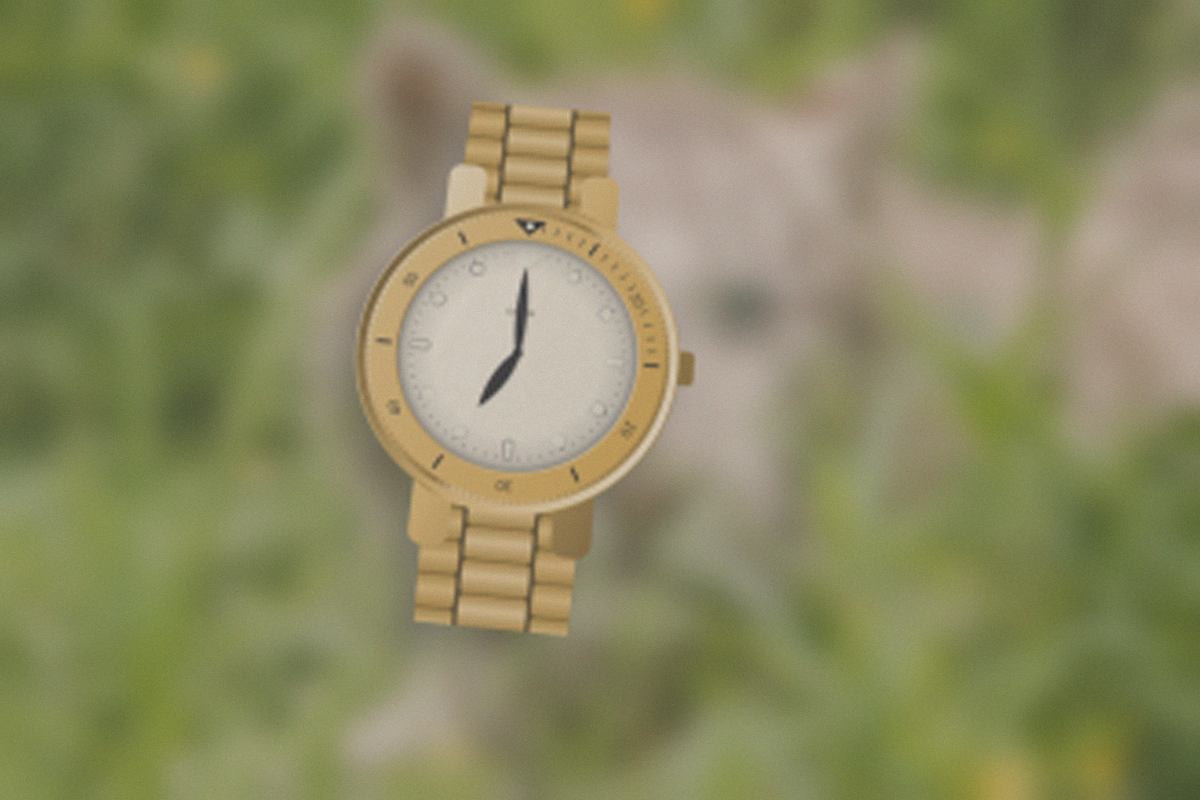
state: 7:00
